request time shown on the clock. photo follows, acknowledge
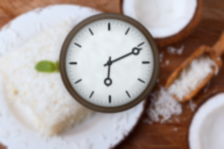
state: 6:11
